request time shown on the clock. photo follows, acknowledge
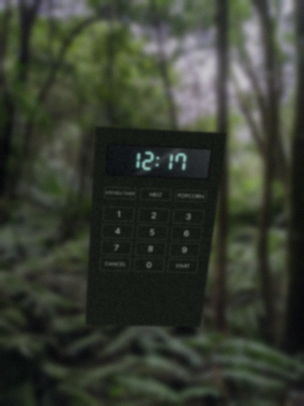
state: 12:17
